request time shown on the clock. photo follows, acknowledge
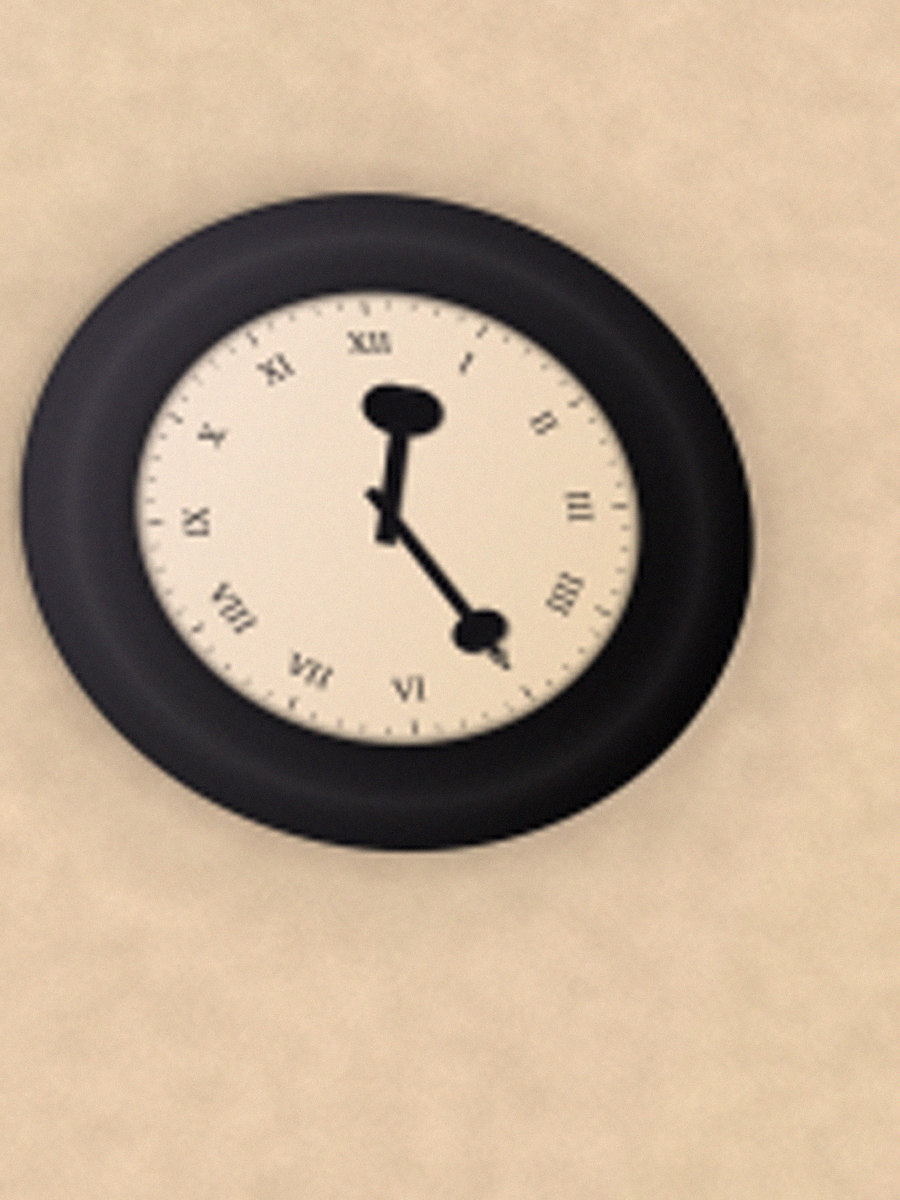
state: 12:25
